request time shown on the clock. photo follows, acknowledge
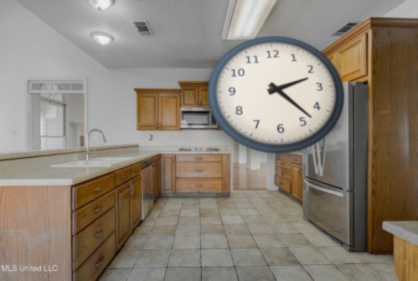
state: 2:23
